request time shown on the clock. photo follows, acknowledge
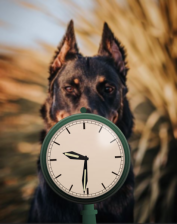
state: 9:31
